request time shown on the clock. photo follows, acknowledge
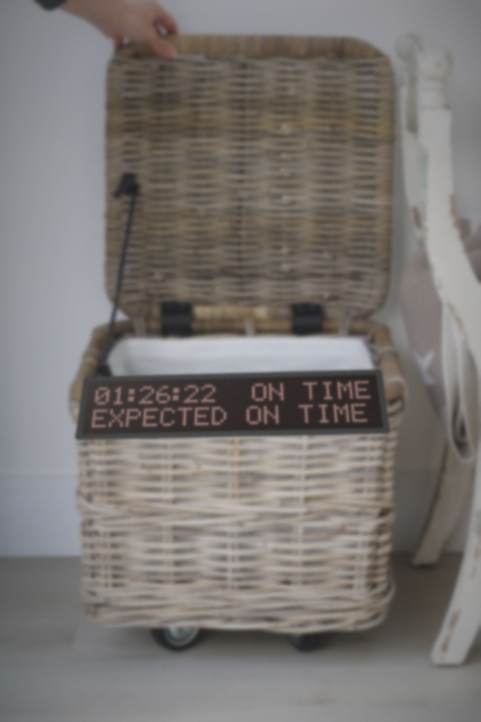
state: 1:26:22
